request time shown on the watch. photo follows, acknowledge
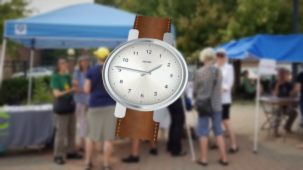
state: 1:46
